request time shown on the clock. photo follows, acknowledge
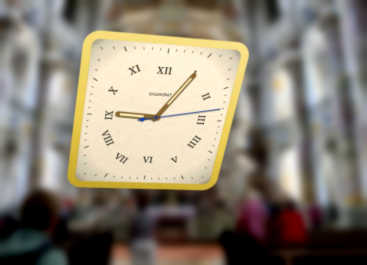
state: 9:05:13
